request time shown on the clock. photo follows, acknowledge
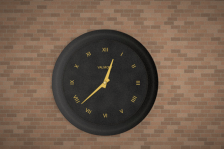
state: 12:38
